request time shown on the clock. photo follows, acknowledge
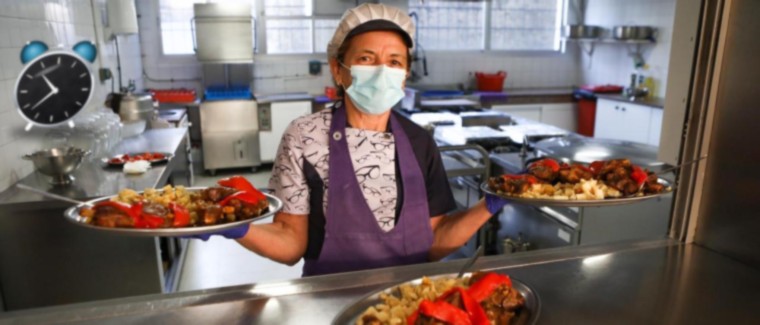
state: 10:38
